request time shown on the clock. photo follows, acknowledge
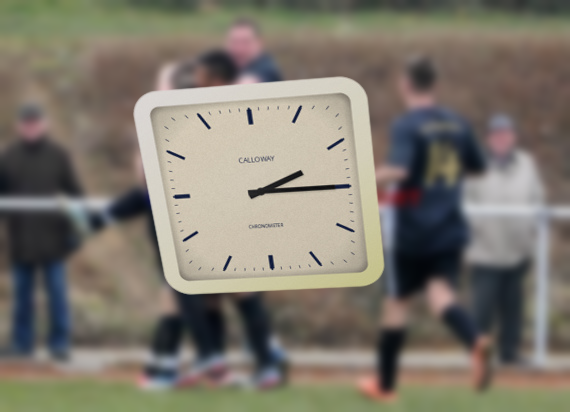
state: 2:15
